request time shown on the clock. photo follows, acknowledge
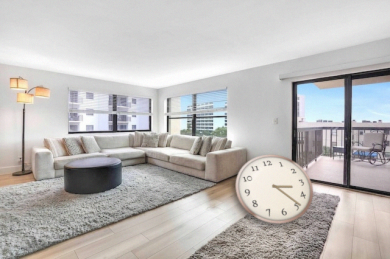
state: 3:24
